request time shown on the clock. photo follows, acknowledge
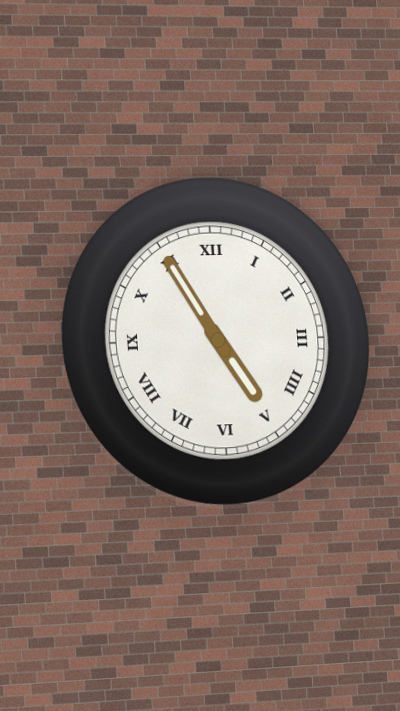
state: 4:55
